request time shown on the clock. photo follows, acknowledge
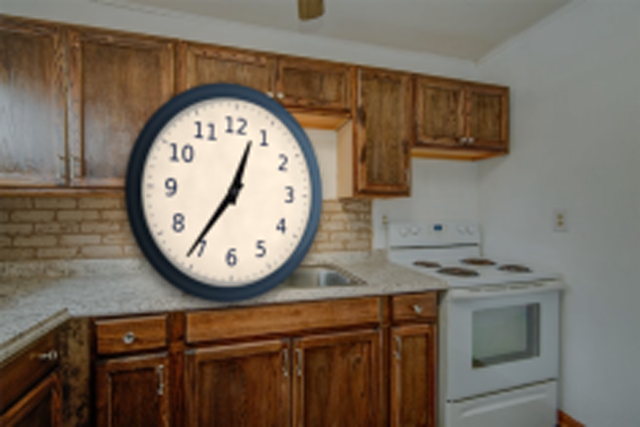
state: 12:36
